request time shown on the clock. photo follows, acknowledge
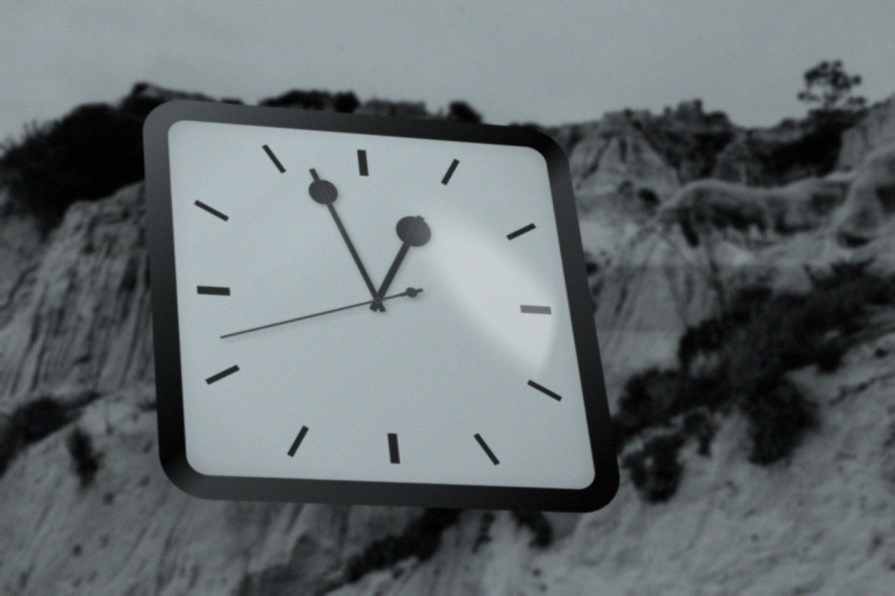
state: 12:56:42
